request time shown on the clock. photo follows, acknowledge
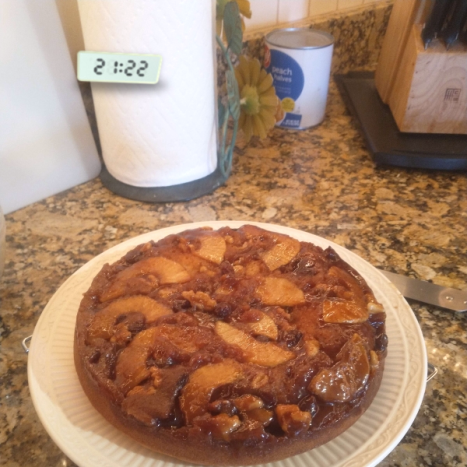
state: 21:22
